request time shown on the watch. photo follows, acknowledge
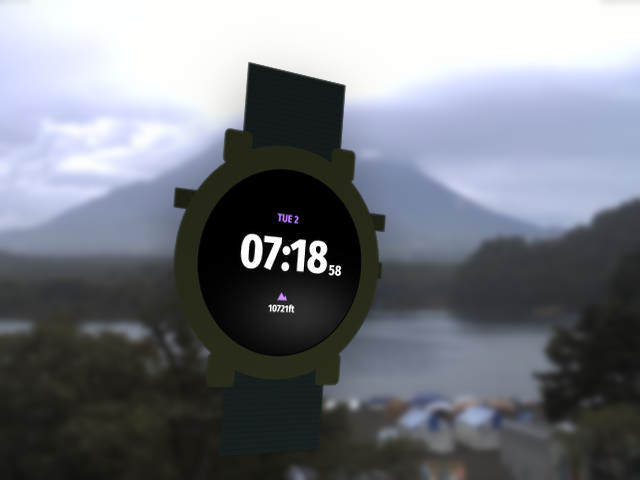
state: 7:18:58
